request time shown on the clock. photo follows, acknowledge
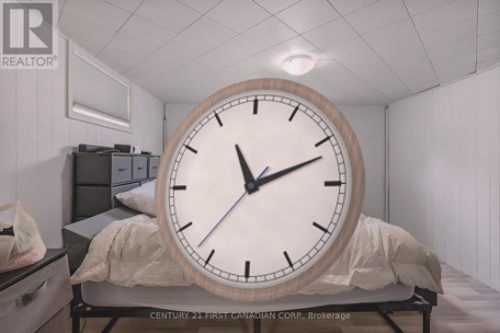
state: 11:11:37
